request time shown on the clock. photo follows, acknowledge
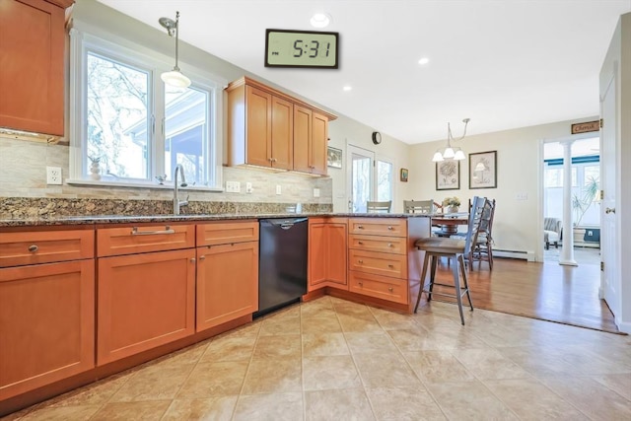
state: 5:31
